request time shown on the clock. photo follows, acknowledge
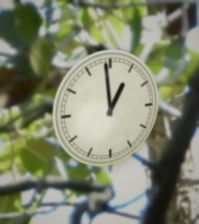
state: 12:59
